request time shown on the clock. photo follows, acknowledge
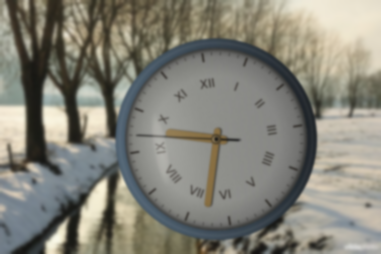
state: 9:32:47
